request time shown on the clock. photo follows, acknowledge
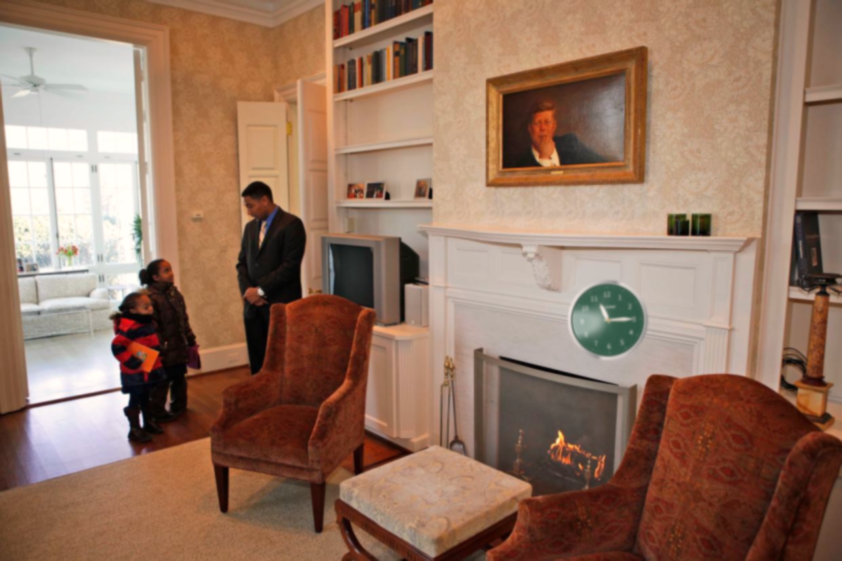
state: 11:15
